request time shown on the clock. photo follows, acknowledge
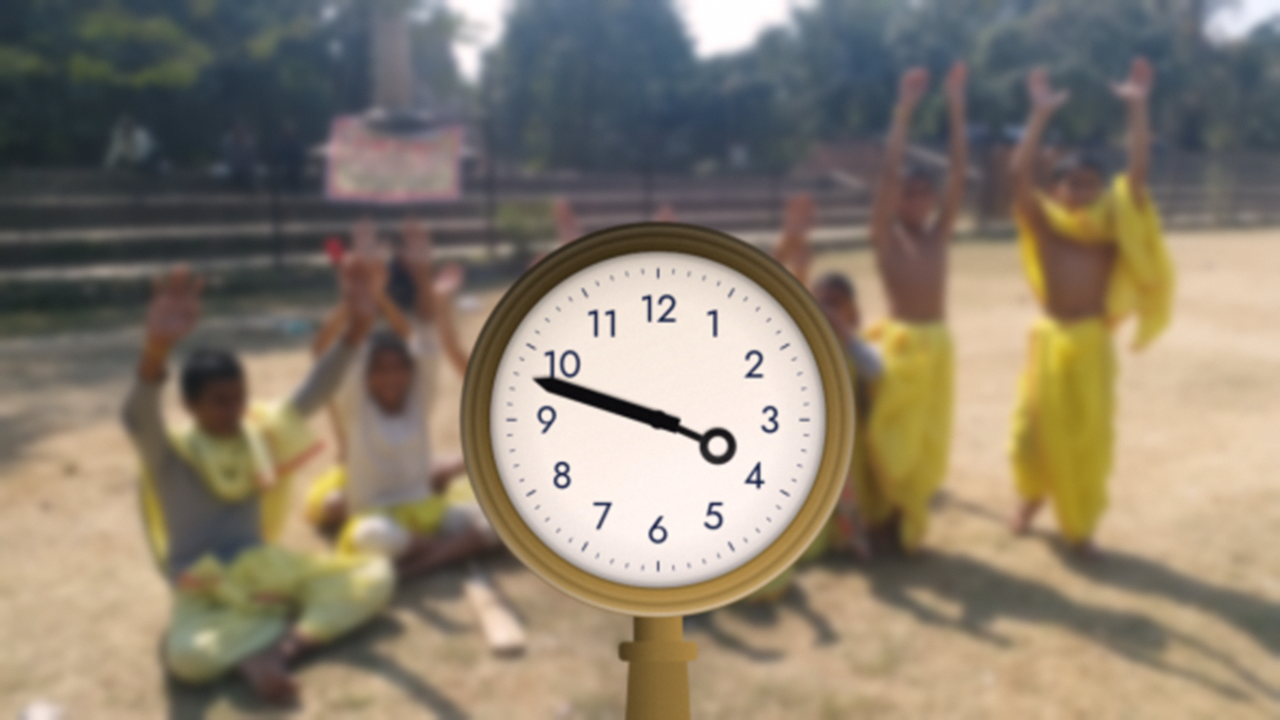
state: 3:48
